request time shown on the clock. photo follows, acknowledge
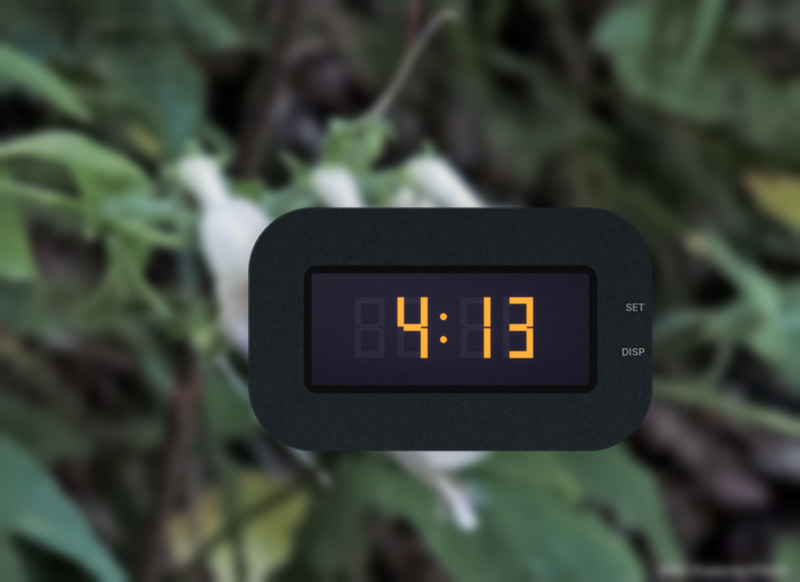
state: 4:13
